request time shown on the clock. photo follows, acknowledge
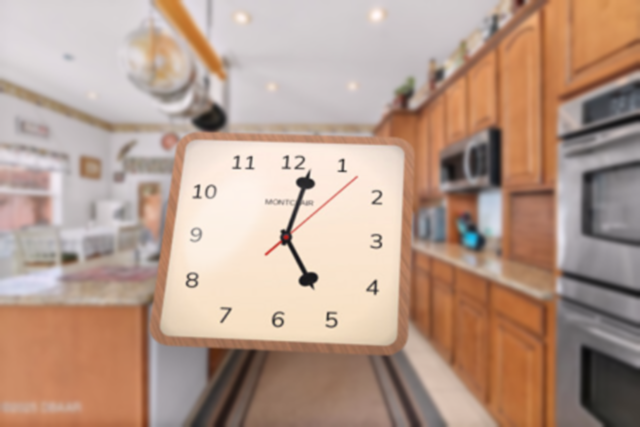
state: 5:02:07
